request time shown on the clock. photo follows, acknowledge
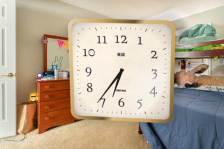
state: 6:36
